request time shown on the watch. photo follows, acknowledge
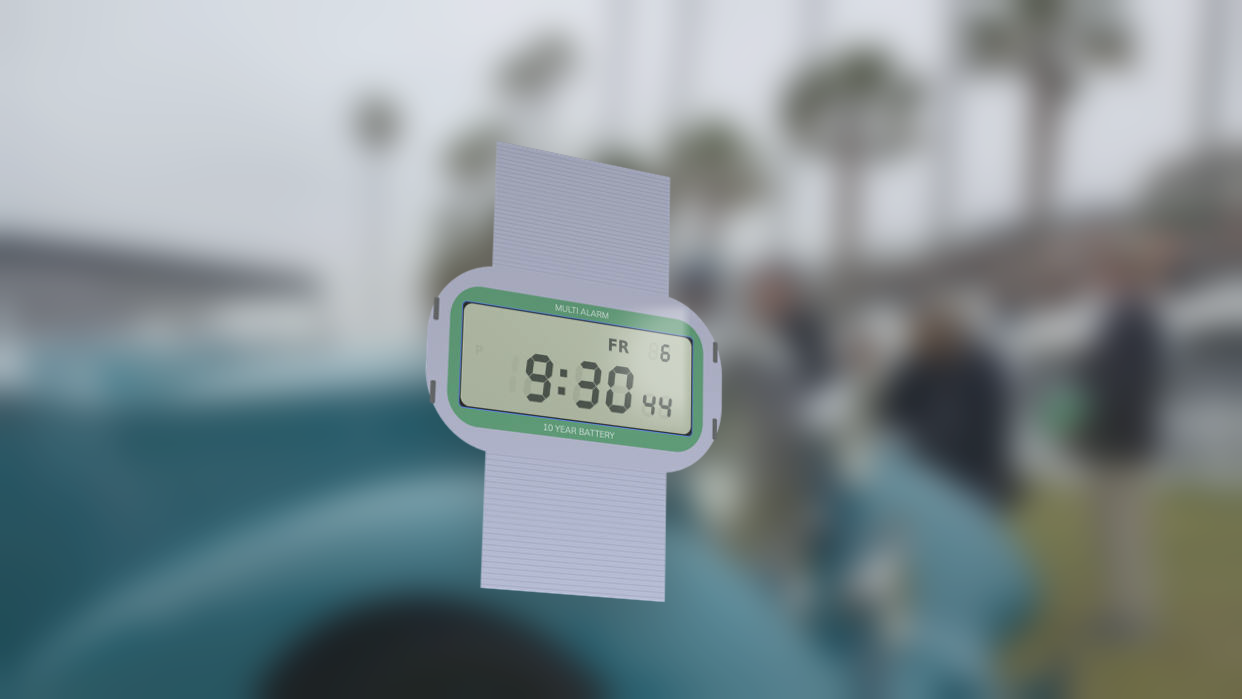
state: 9:30:44
